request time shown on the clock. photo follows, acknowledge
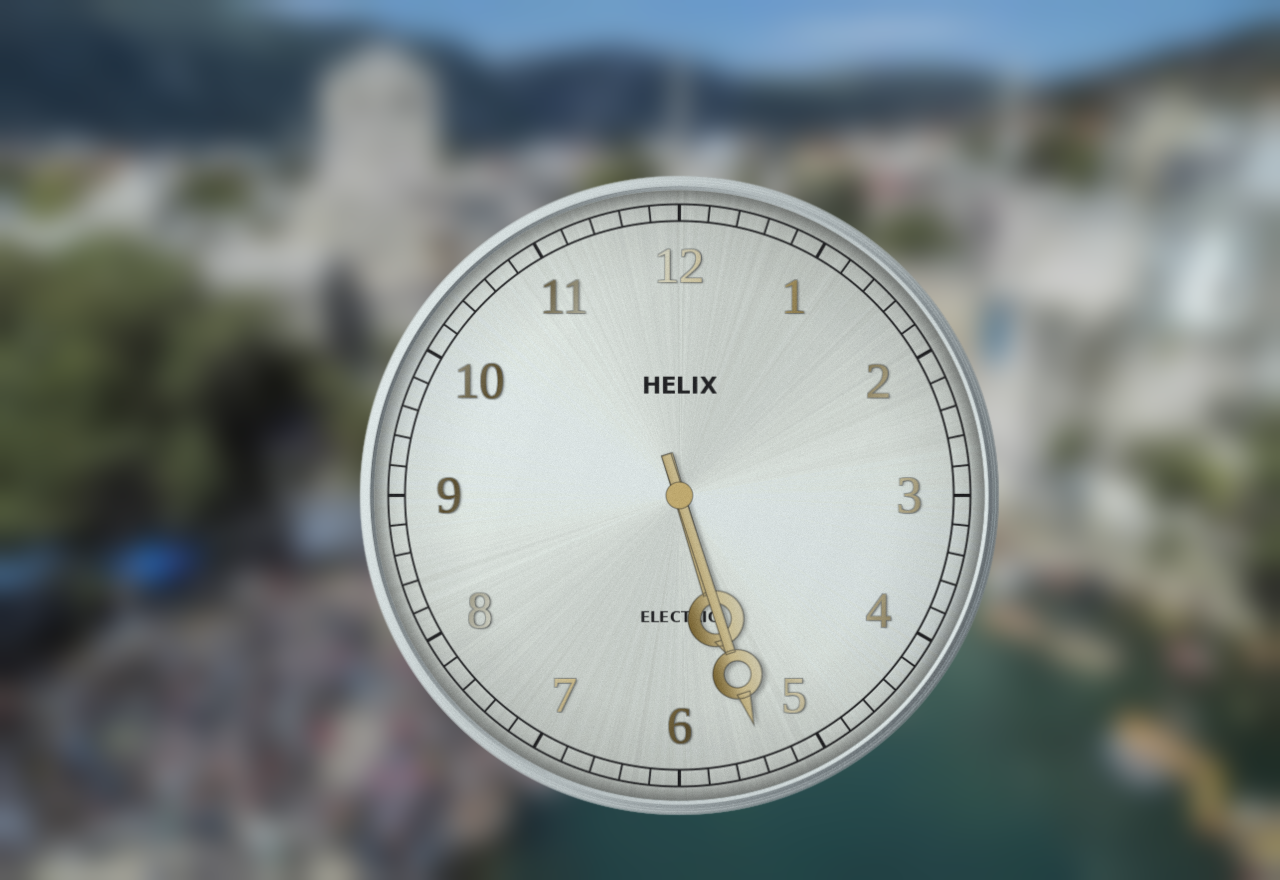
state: 5:27
